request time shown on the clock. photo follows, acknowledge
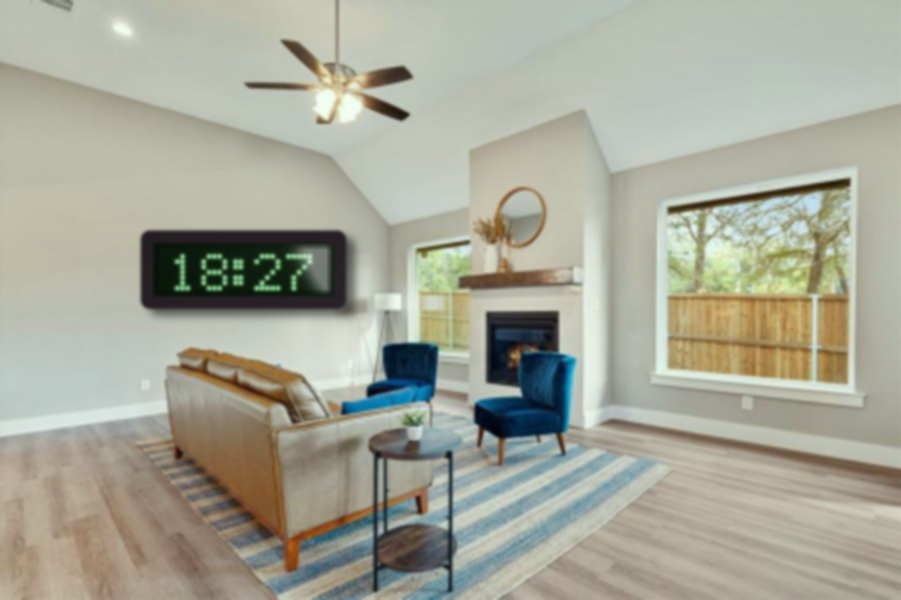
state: 18:27
